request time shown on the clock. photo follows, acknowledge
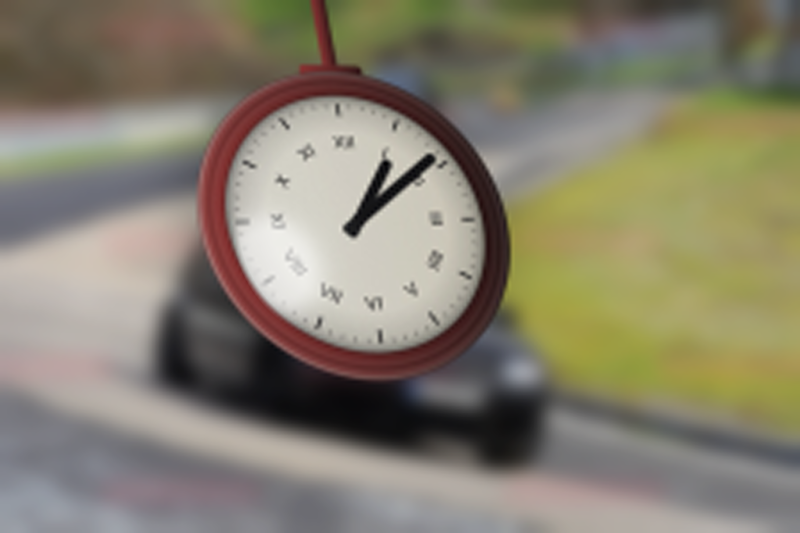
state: 1:09
